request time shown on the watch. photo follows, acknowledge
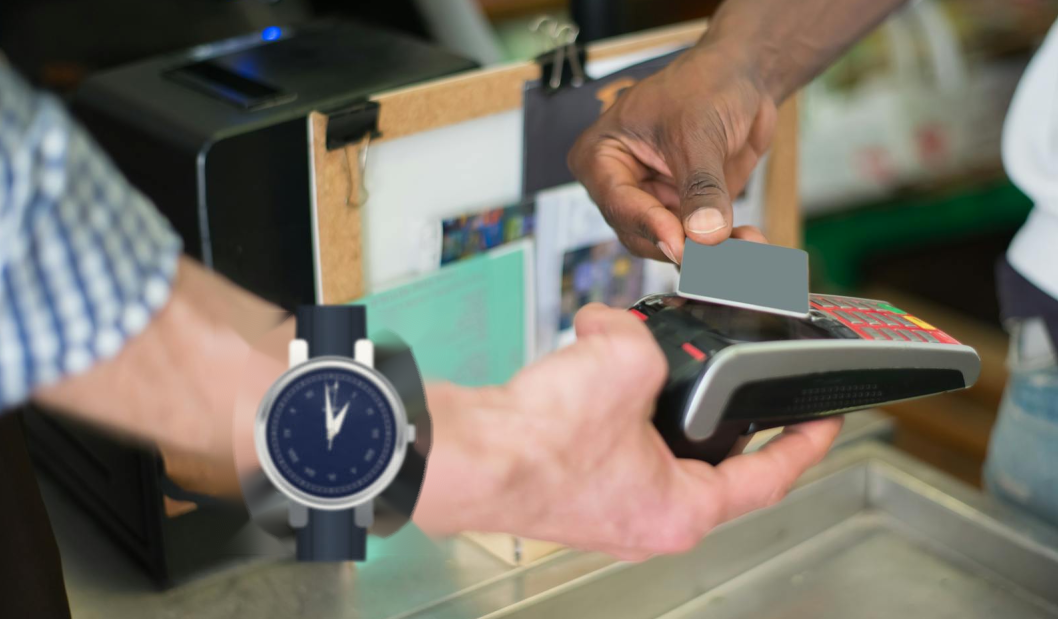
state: 12:59:01
